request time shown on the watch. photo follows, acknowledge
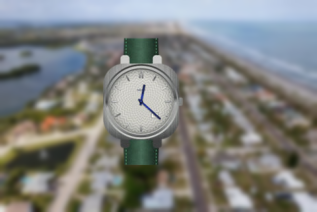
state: 12:22
